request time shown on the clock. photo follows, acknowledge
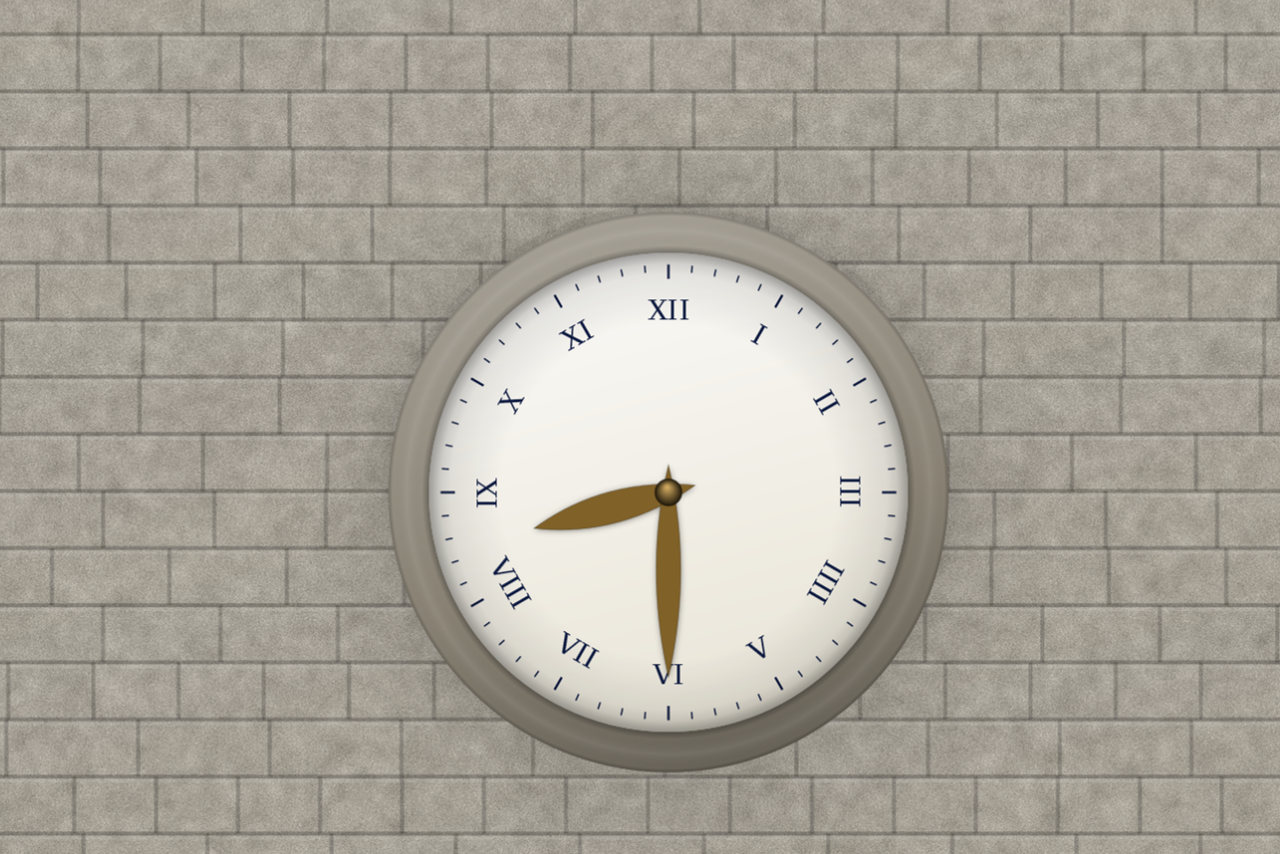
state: 8:30
